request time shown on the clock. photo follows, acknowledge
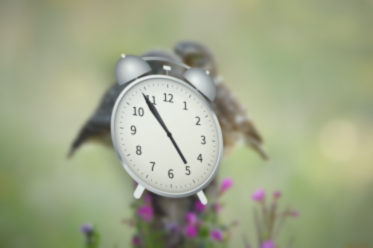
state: 4:54
